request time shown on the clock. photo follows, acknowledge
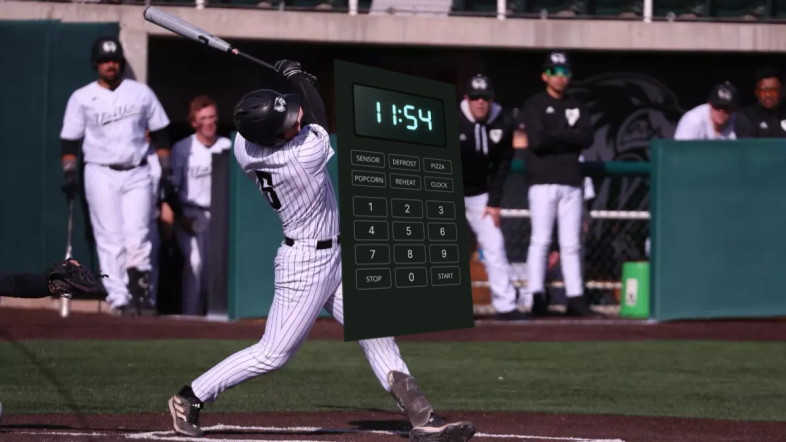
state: 11:54
